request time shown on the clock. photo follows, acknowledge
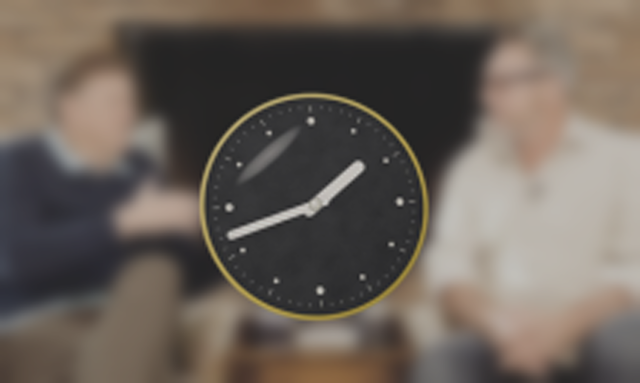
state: 1:42
